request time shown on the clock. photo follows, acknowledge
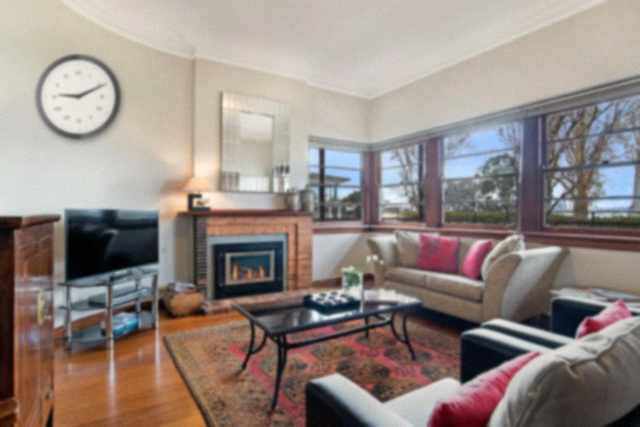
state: 9:11
